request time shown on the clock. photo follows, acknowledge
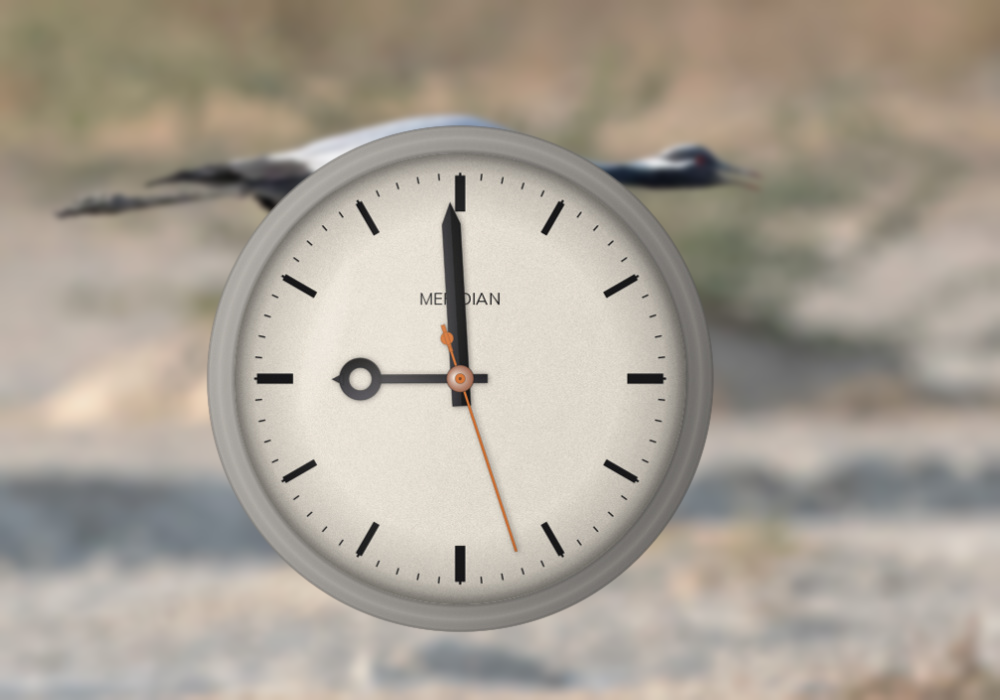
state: 8:59:27
